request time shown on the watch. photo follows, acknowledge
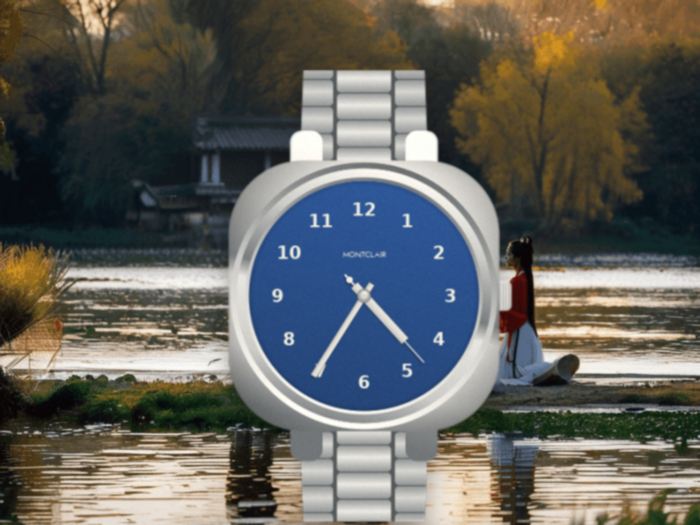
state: 4:35:23
